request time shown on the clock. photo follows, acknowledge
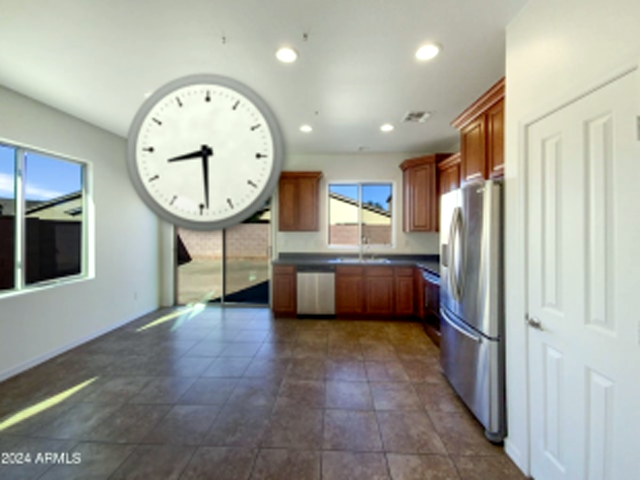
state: 8:29
